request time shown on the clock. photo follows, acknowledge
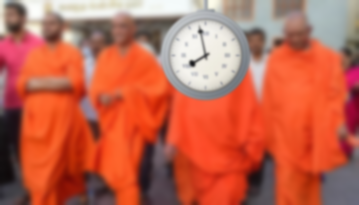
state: 7:58
